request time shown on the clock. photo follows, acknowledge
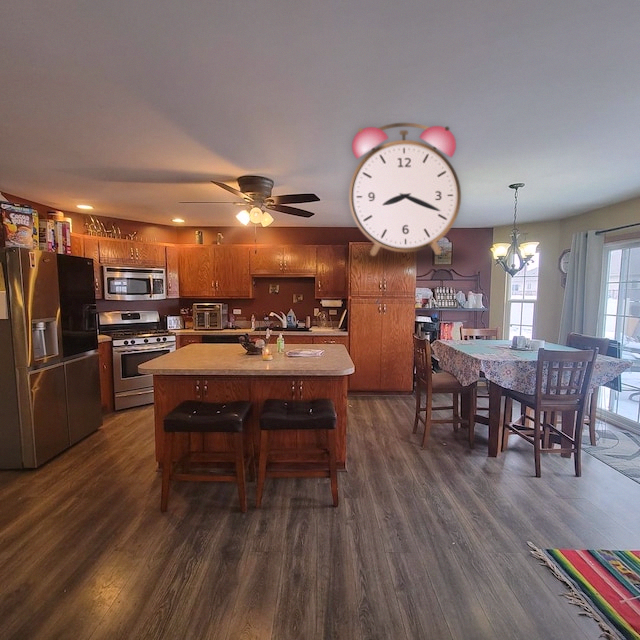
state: 8:19
